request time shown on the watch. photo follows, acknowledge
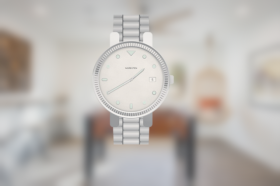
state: 1:40
